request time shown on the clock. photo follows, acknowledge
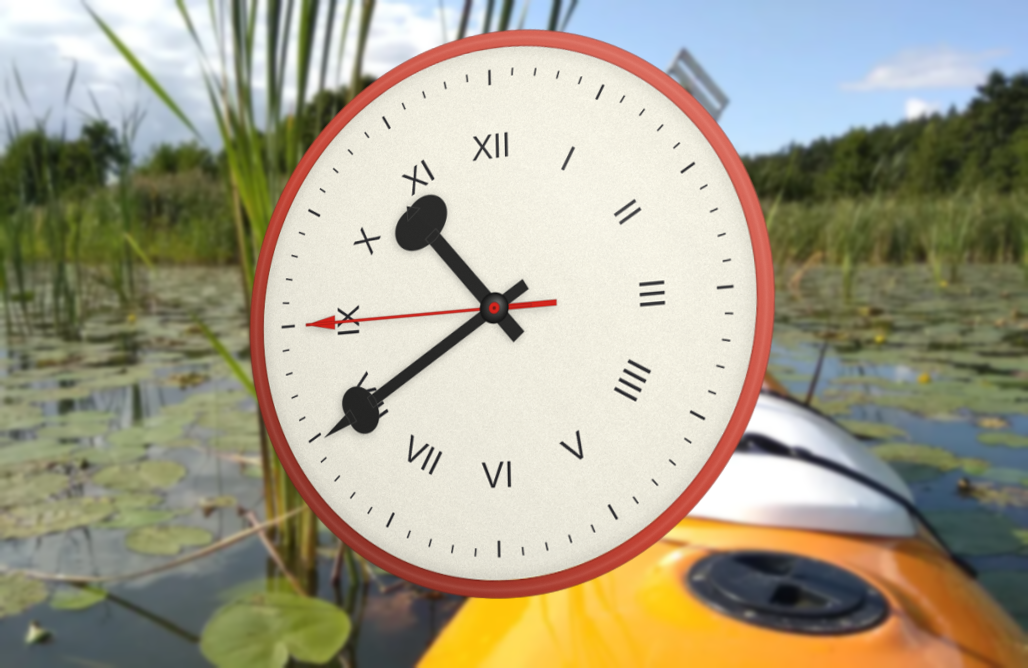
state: 10:39:45
